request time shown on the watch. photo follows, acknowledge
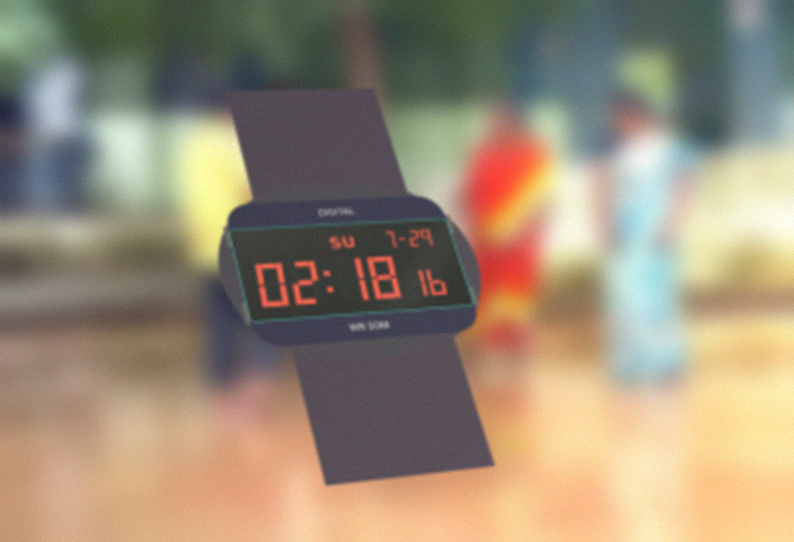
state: 2:18:16
